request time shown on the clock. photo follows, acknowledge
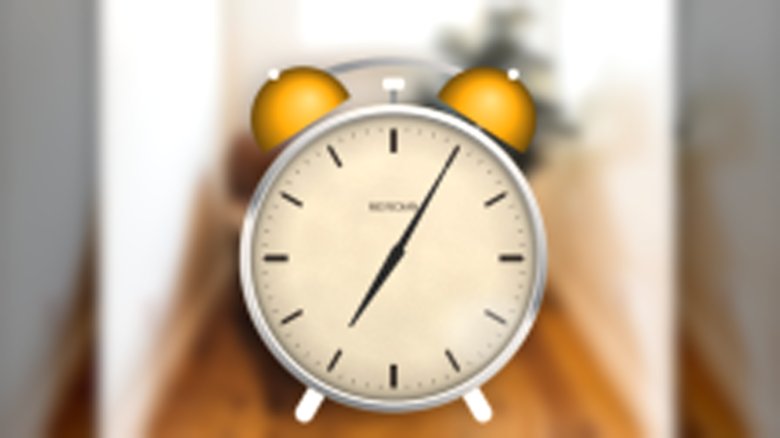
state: 7:05
